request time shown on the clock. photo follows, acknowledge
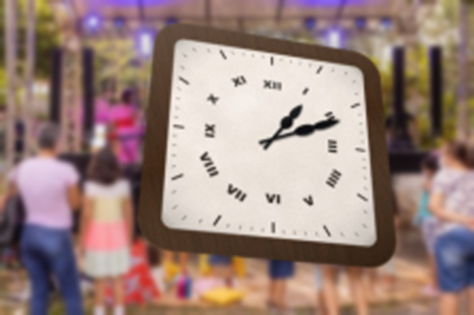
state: 1:11
